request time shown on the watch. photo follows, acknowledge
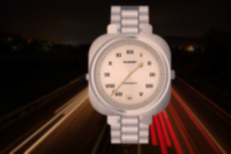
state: 1:37
